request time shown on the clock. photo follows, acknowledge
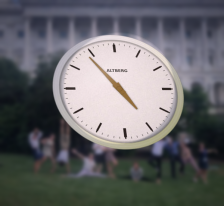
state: 4:54
